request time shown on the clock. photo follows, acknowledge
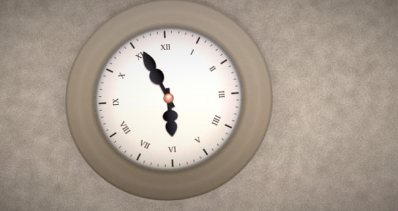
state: 5:56
